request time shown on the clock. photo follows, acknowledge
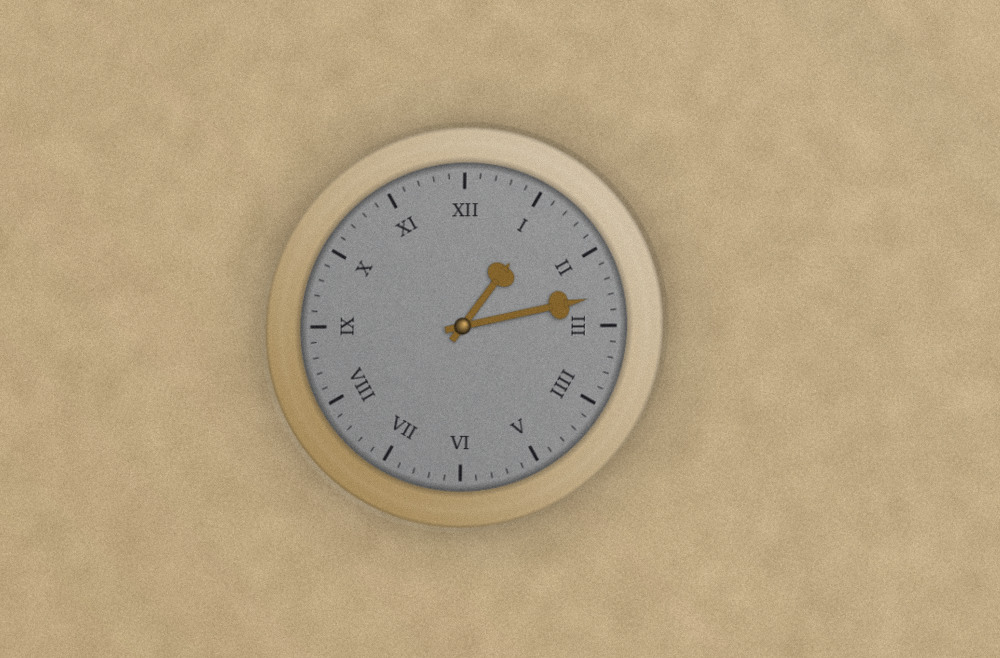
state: 1:13
